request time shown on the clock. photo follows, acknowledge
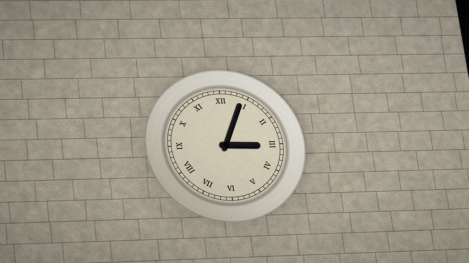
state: 3:04
